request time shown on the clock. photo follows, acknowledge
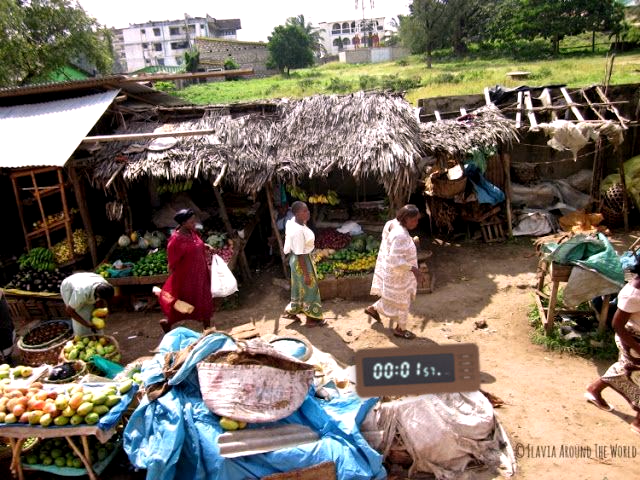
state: 0:01
